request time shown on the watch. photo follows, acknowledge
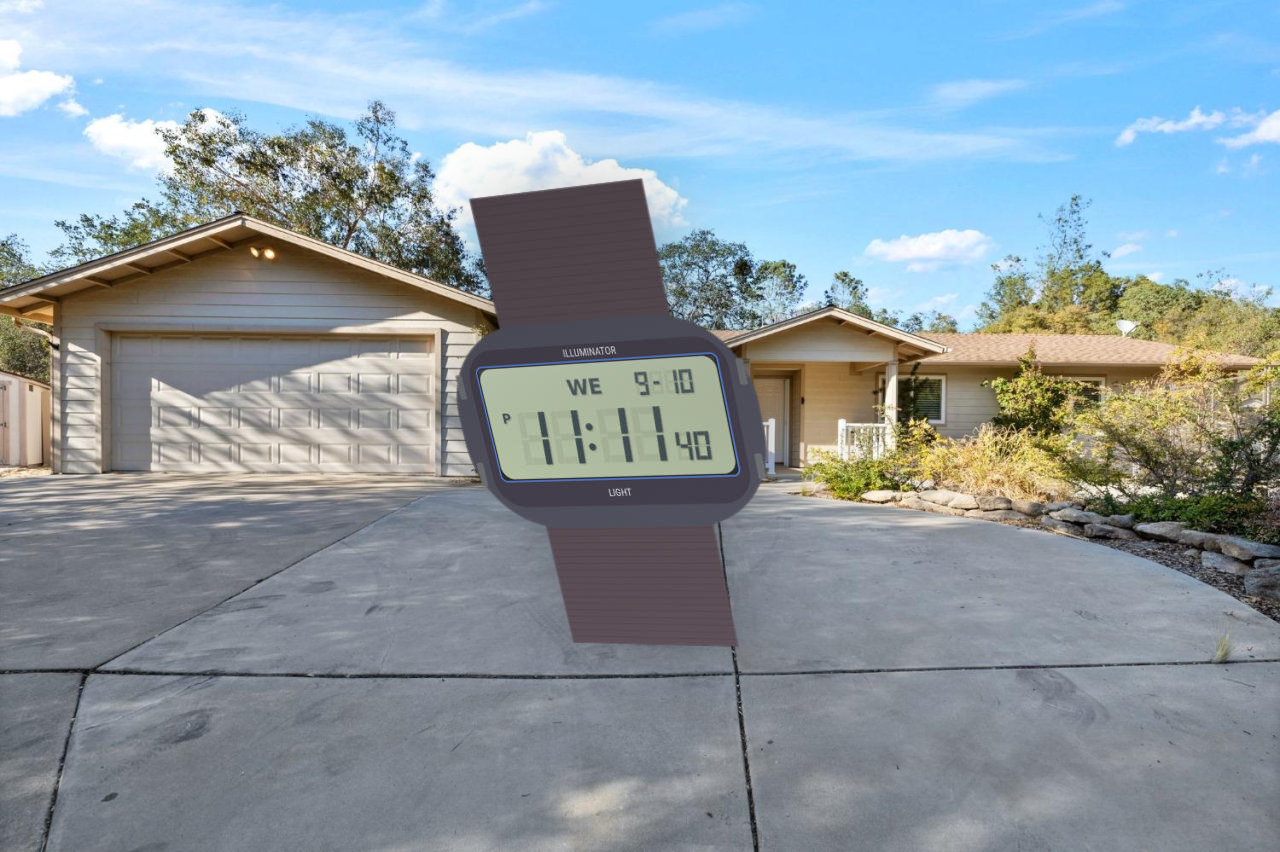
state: 11:11:40
